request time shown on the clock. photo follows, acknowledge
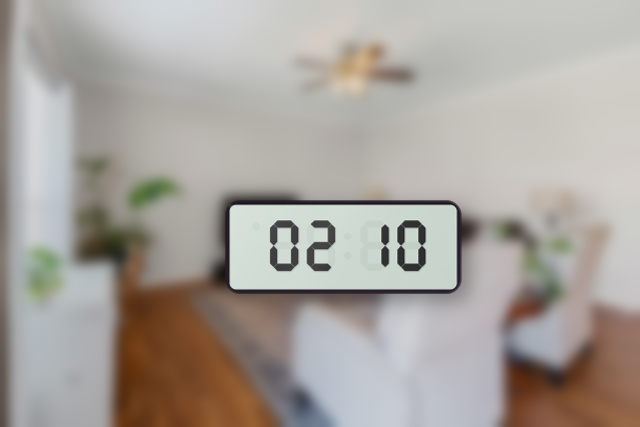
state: 2:10
